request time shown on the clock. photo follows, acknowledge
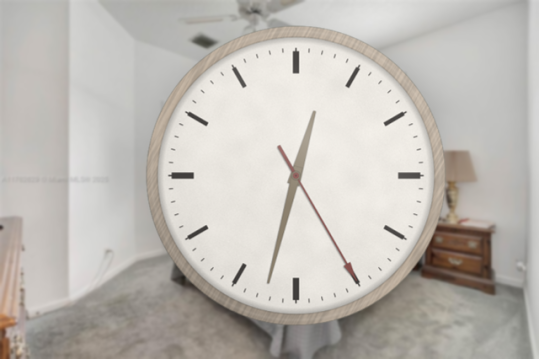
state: 12:32:25
